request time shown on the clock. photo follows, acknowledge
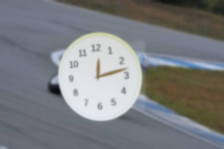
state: 12:13
